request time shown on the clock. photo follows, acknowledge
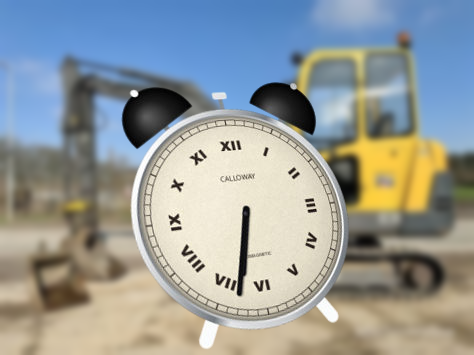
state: 6:33
